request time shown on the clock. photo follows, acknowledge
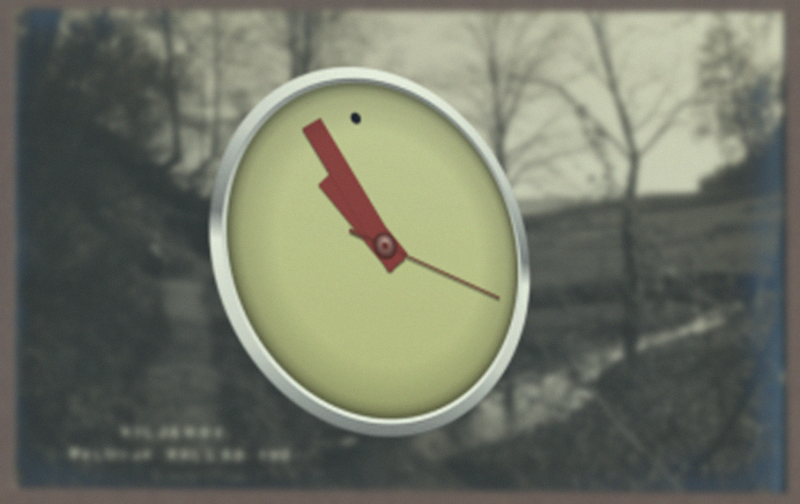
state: 10:56:20
